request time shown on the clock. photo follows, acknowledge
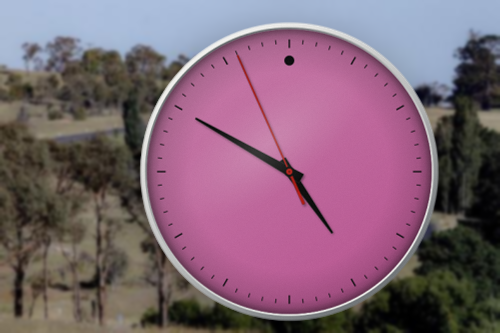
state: 4:49:56
